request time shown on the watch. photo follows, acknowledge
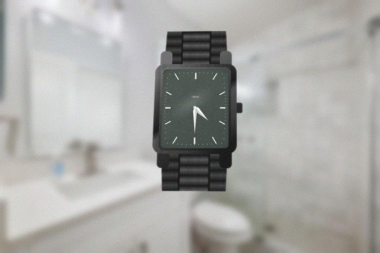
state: 4:30
